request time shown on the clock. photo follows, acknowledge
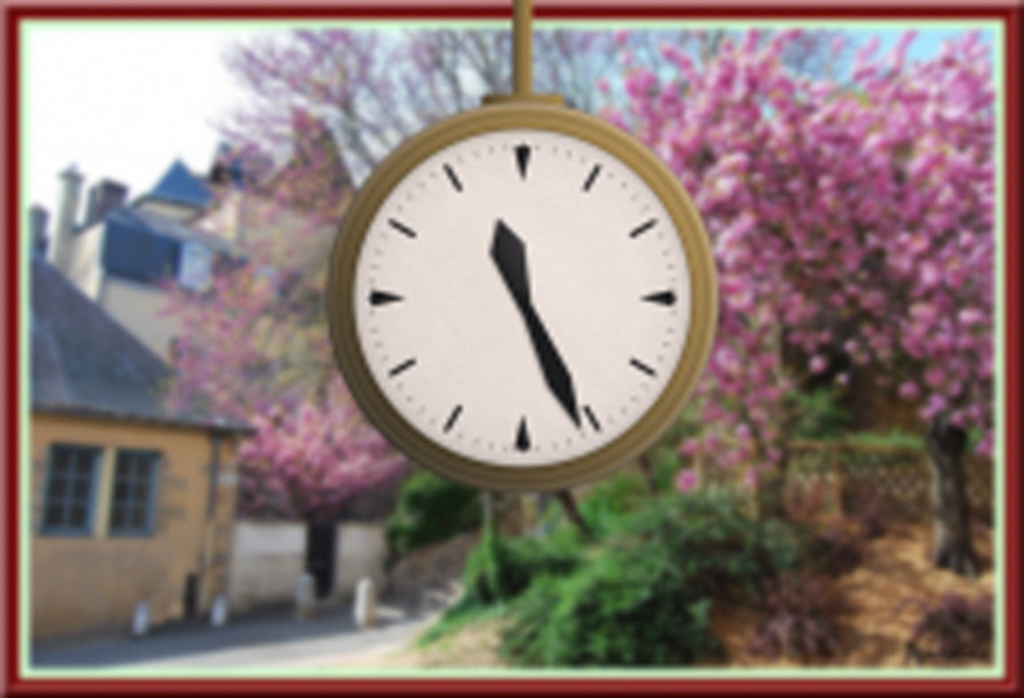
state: 11:26
